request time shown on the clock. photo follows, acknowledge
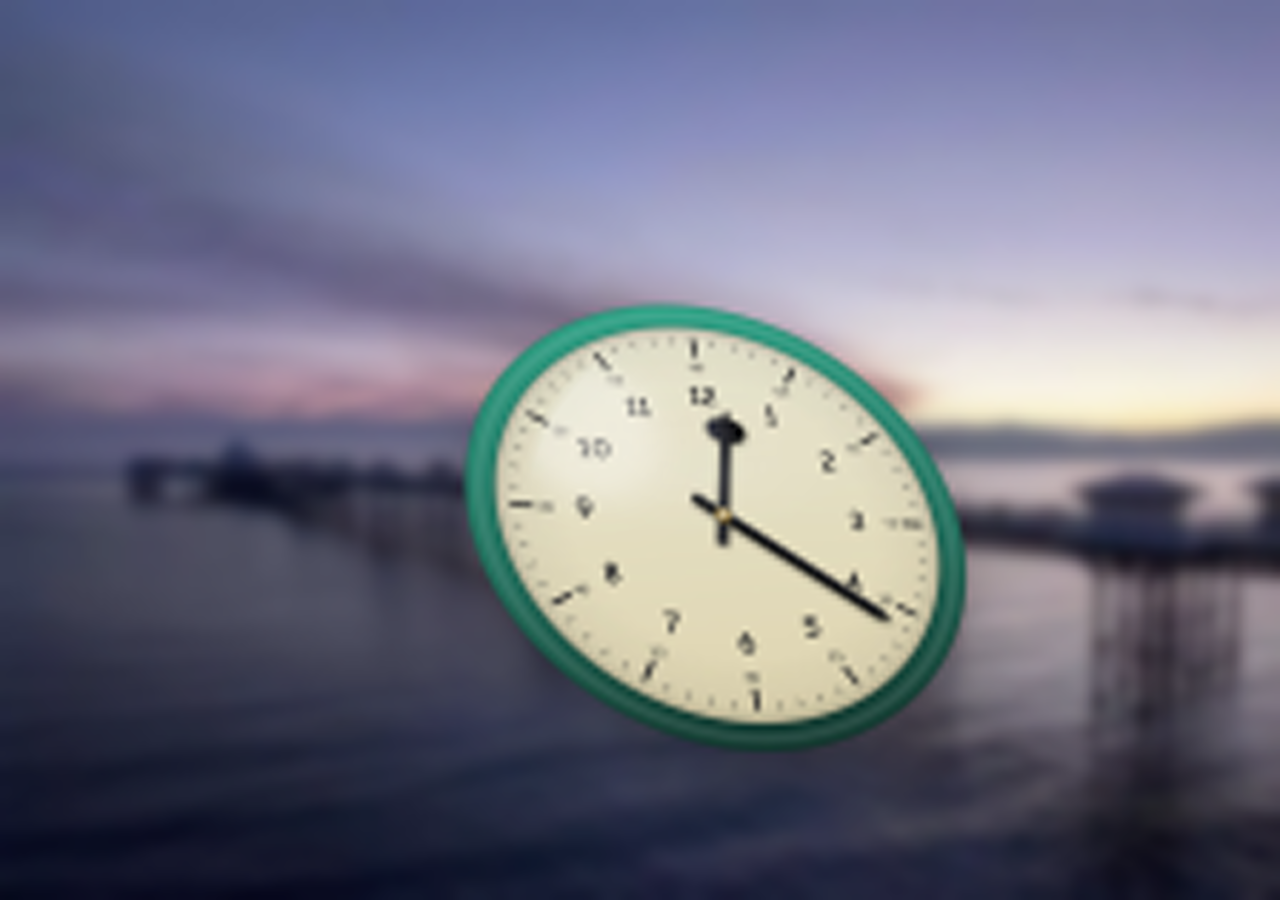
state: 12:21
